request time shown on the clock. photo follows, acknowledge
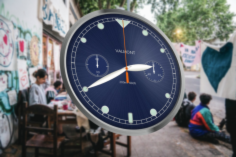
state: 2:40
